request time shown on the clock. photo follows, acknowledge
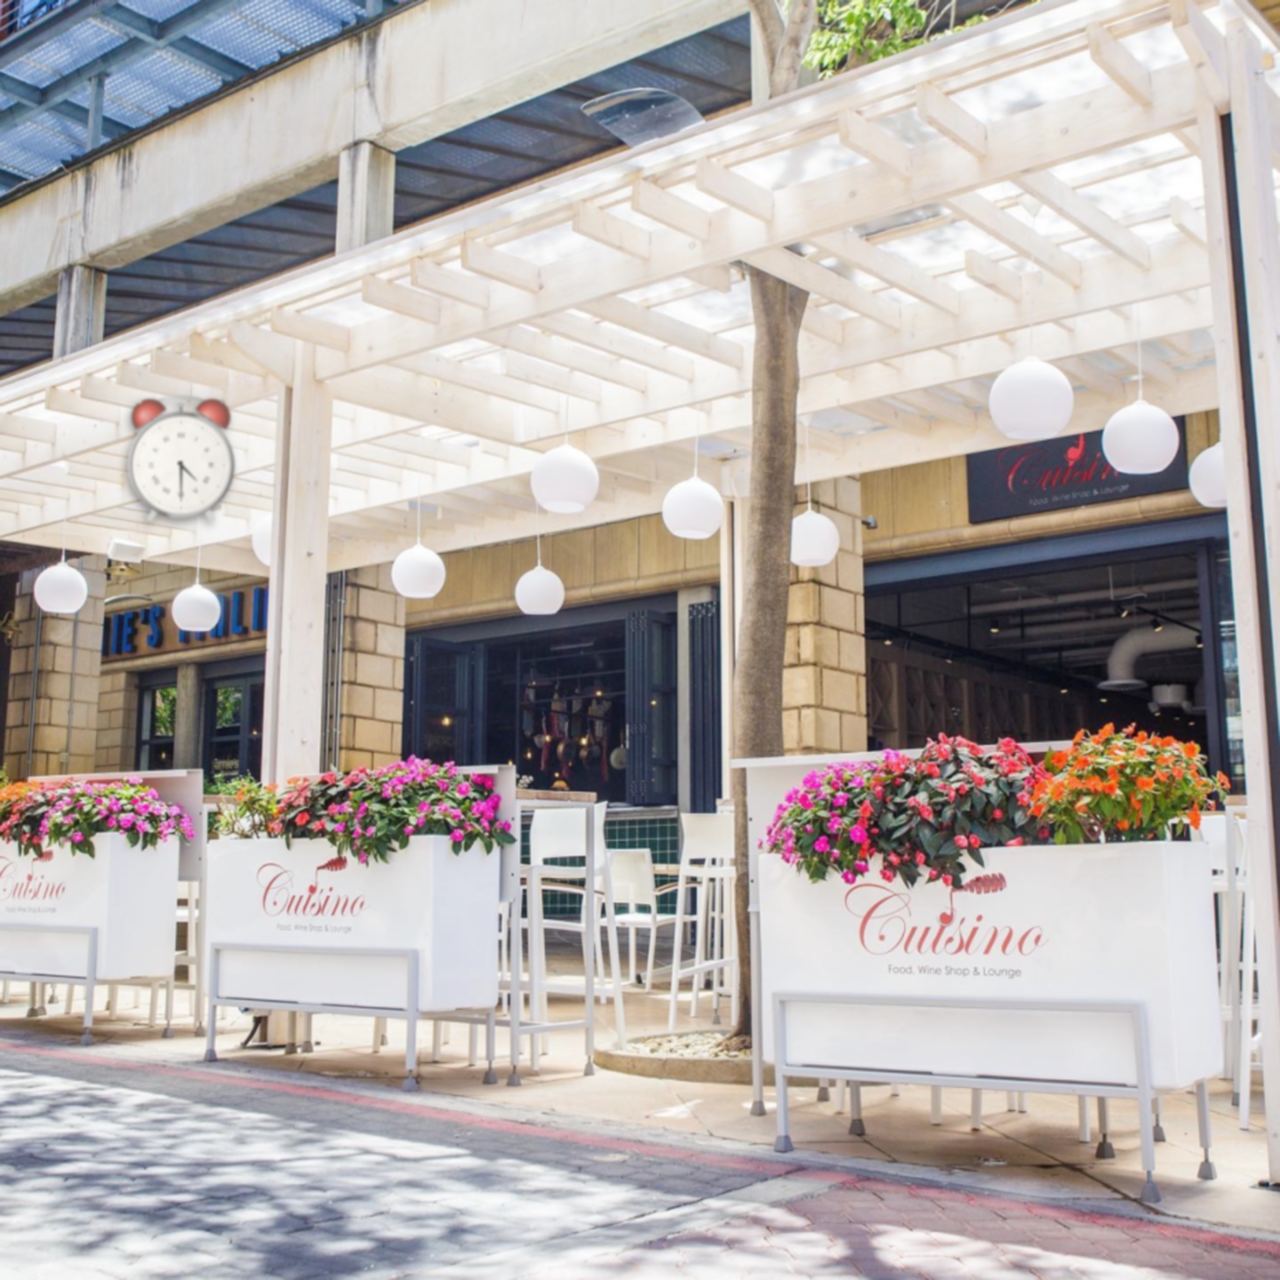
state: 4:30
